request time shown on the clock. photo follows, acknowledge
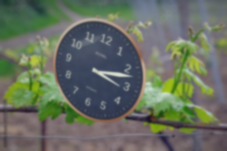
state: 3:12
